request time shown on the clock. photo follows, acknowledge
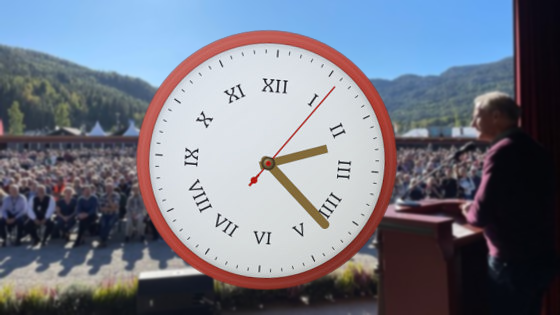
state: 2:22:06
